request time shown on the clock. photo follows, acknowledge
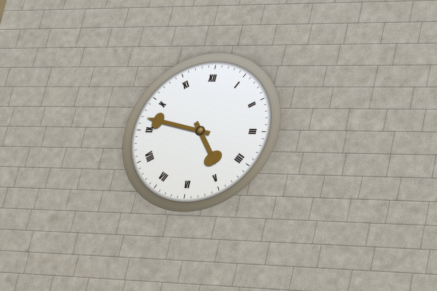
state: 4:47
